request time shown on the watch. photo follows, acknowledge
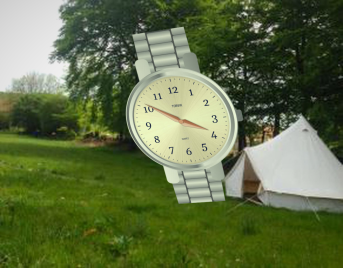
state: 3:51
